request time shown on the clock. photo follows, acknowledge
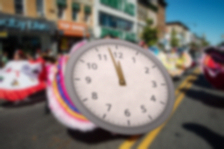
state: 11:58
